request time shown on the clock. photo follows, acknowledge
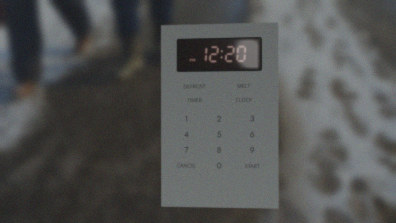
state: 12:20
